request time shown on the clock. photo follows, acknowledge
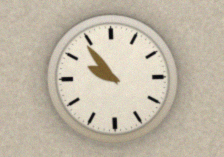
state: 9:54
